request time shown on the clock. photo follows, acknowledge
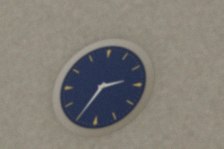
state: 2:35
